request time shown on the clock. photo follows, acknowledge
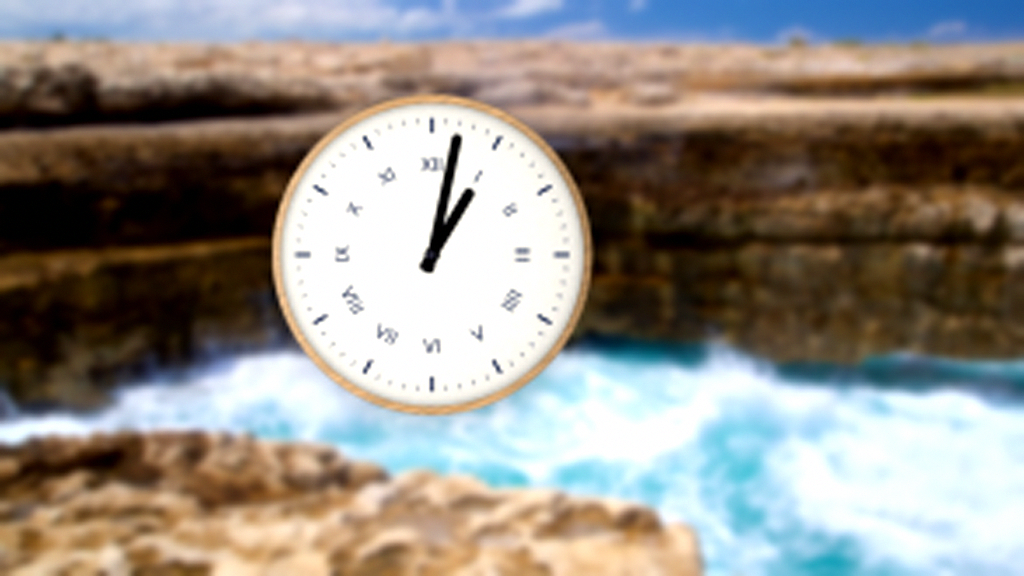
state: 1:02
